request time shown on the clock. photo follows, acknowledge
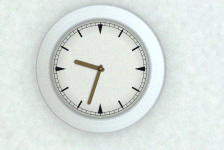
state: 9:33
